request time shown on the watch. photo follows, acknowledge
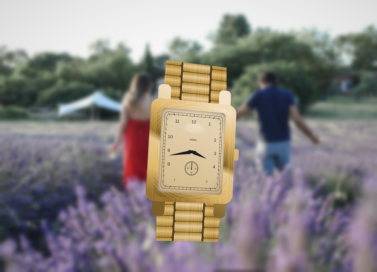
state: 3:43
